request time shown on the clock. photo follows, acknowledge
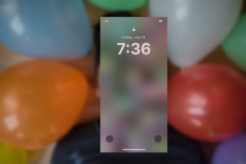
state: 7:36
